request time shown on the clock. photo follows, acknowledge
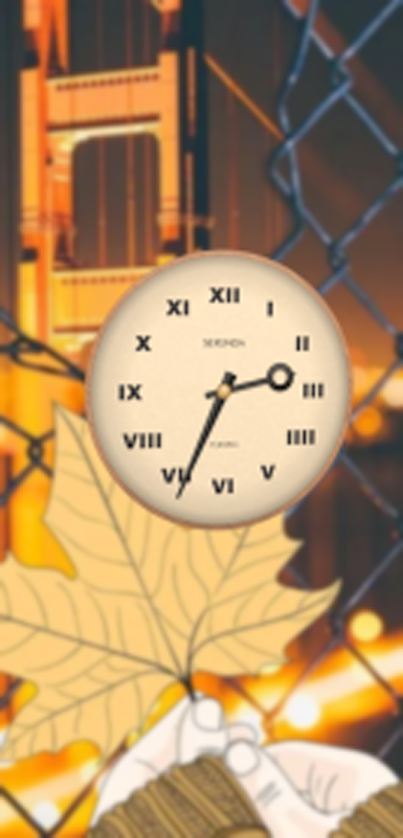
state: 2:34
